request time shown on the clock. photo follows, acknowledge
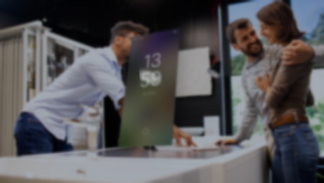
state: 13:59
